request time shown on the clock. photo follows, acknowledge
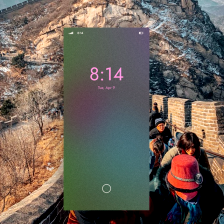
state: 8:14
